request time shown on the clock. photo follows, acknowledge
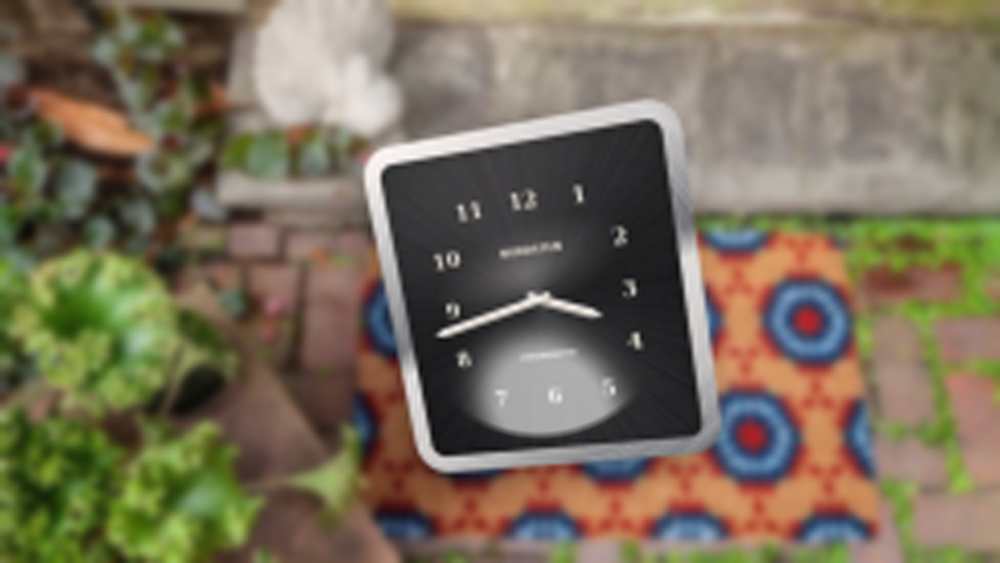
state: 3:43
